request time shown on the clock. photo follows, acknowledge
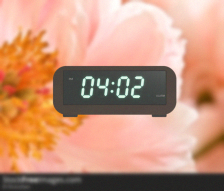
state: 4:02
